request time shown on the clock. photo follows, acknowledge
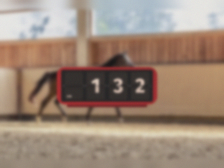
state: 1:32
